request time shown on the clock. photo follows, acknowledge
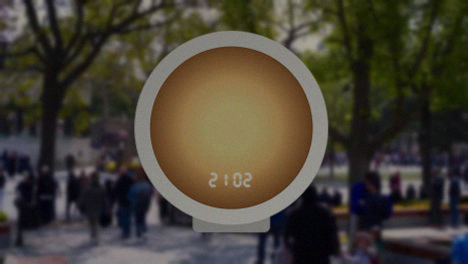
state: 21:02
